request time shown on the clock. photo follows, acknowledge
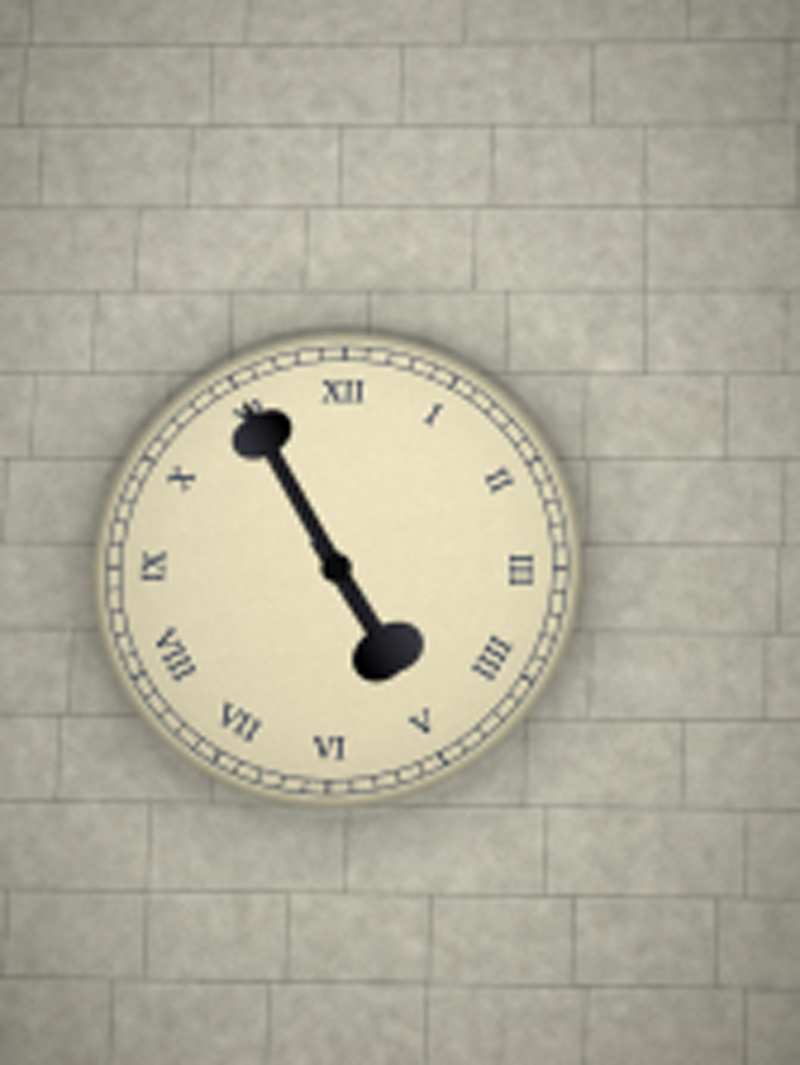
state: 4:55
